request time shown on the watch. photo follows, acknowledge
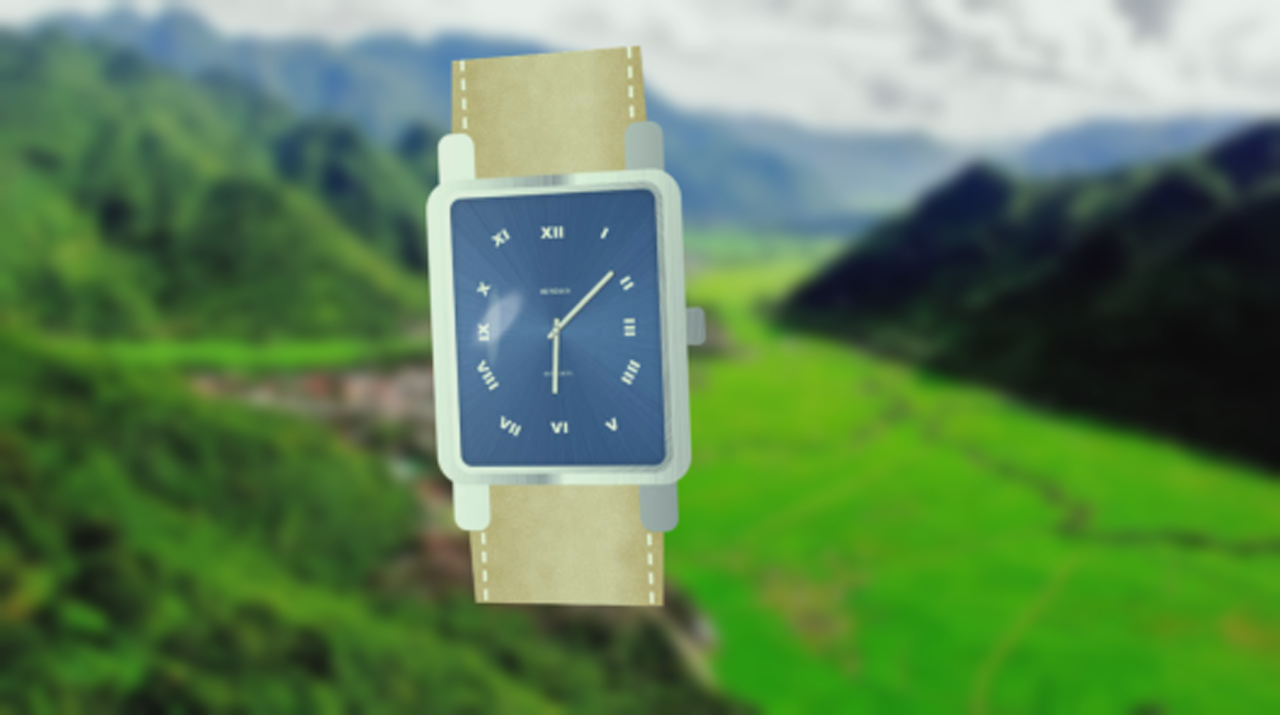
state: 6:08
